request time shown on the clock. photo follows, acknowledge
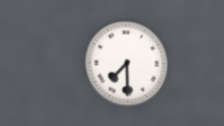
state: 7:30
